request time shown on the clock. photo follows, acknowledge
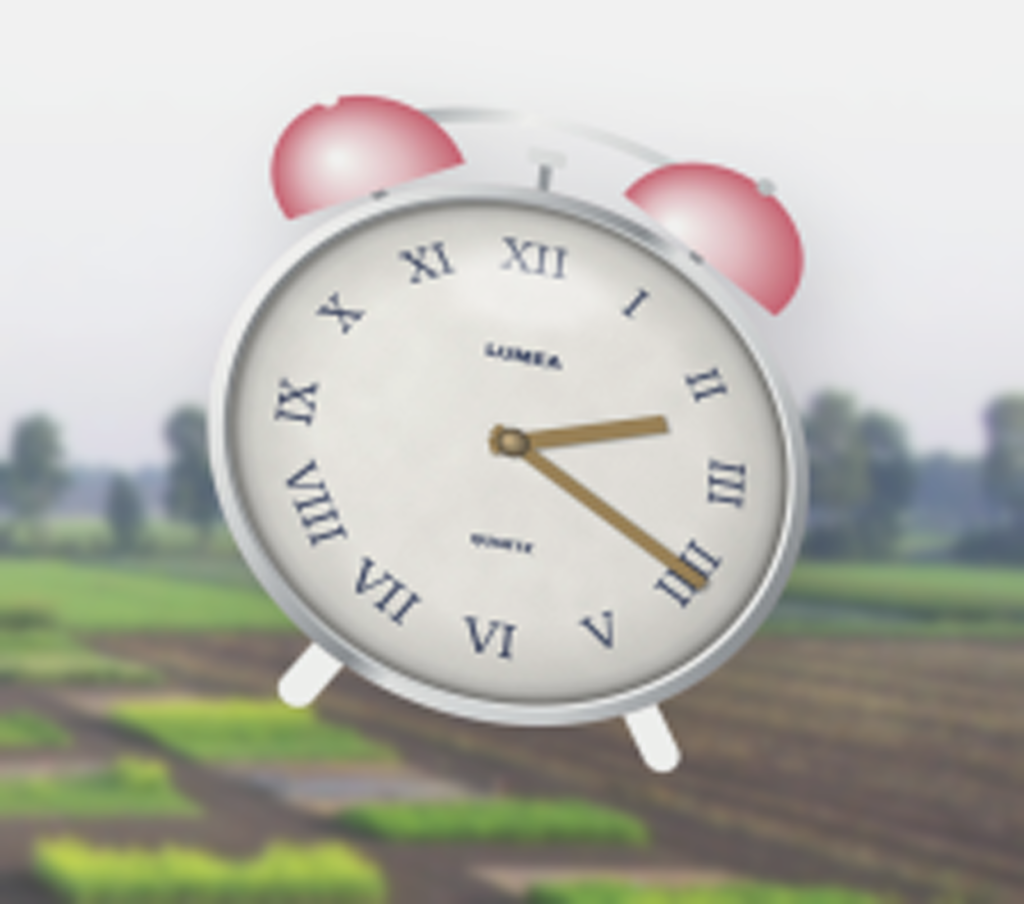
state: 2:20
